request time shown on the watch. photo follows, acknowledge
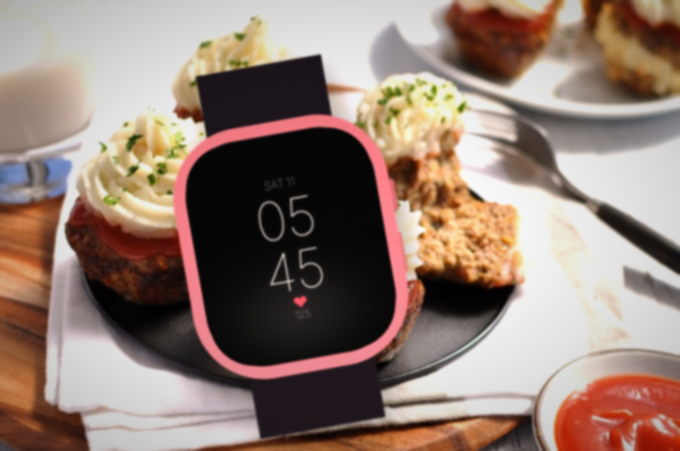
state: 5:45
